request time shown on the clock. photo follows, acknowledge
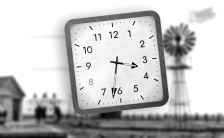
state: 3:32
